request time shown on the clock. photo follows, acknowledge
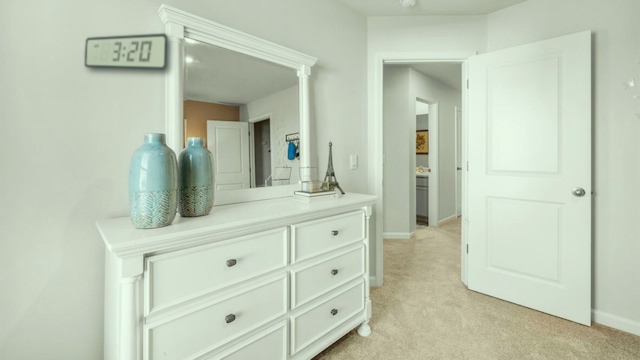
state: 3:20
